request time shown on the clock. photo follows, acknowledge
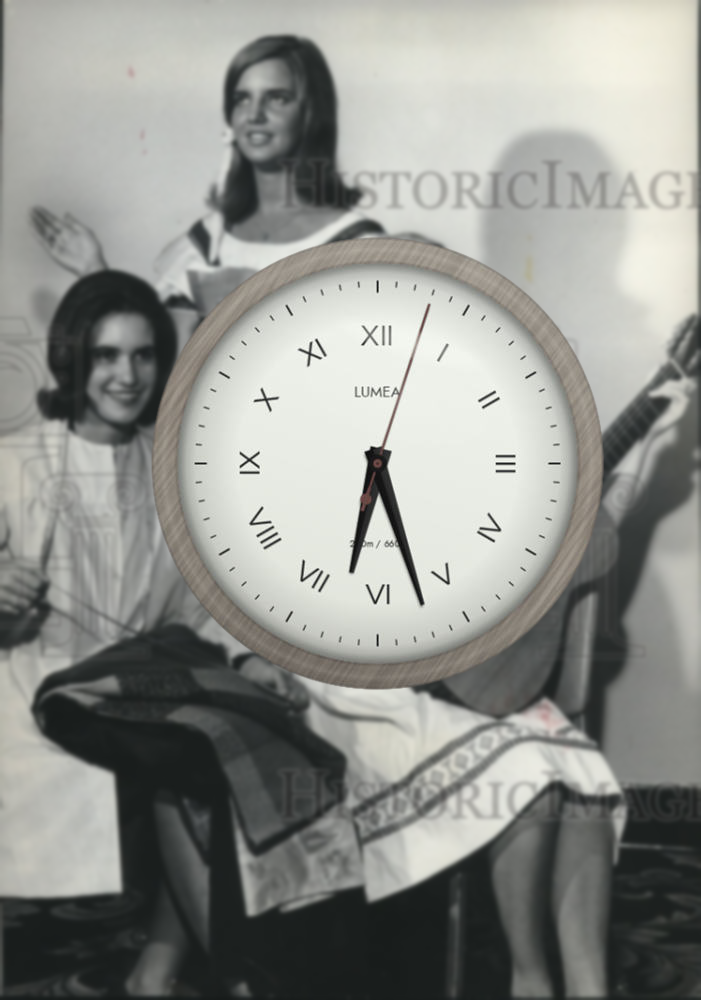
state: 6:27:03
